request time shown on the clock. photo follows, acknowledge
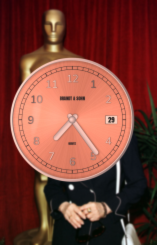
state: 7:24
